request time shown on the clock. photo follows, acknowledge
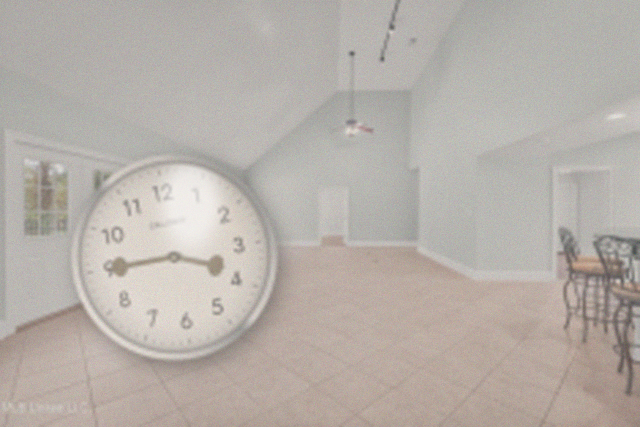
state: 3:45
